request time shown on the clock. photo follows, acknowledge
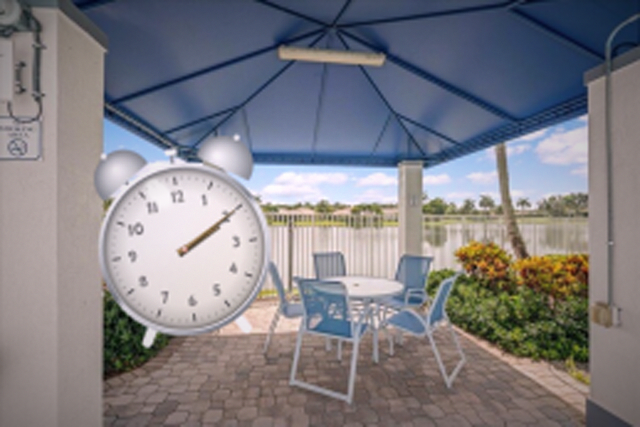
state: 2:10
